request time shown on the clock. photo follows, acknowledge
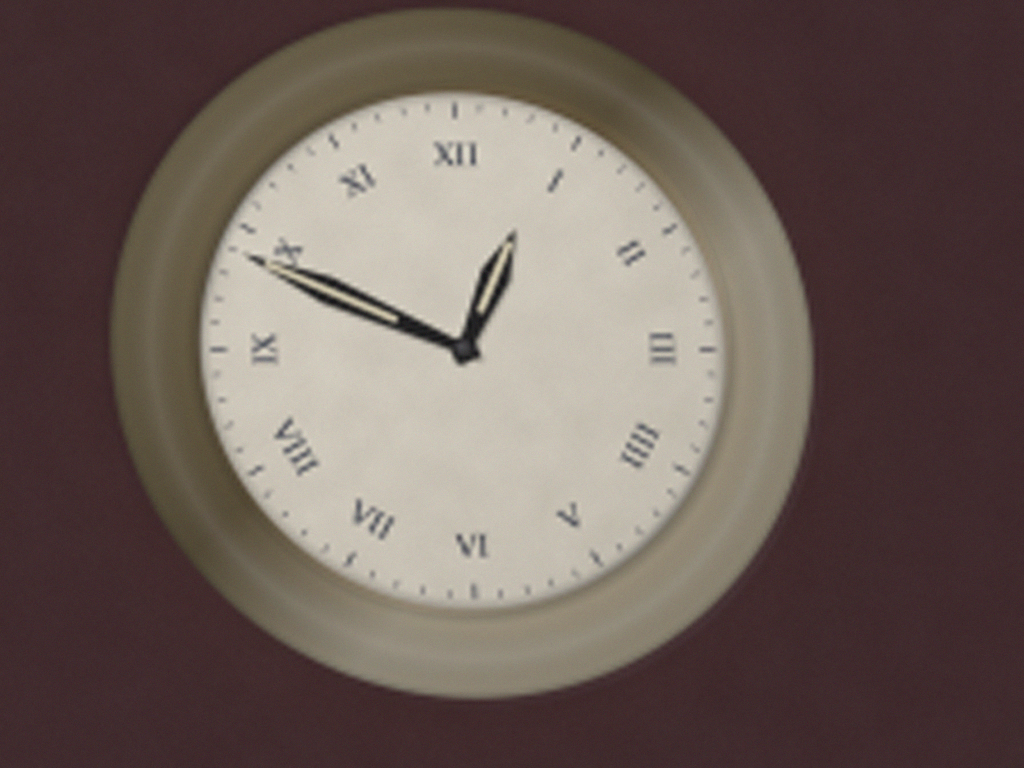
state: 12:49
